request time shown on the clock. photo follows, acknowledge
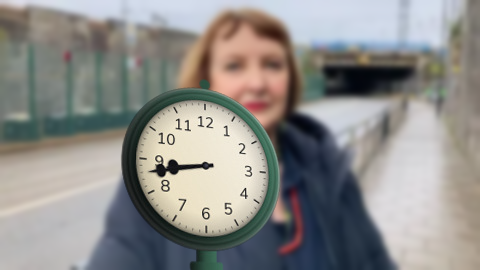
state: 8:43
